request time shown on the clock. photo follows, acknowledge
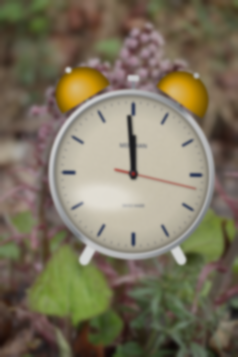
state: 11:59:17
